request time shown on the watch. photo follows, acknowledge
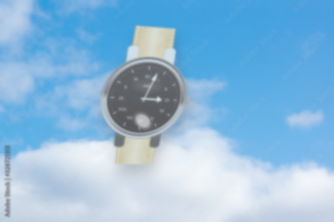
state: 3:03
